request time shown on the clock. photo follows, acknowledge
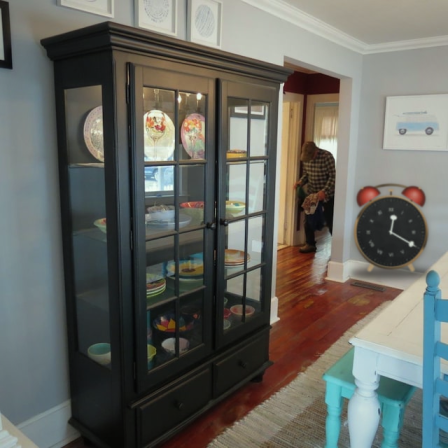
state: 12:20
